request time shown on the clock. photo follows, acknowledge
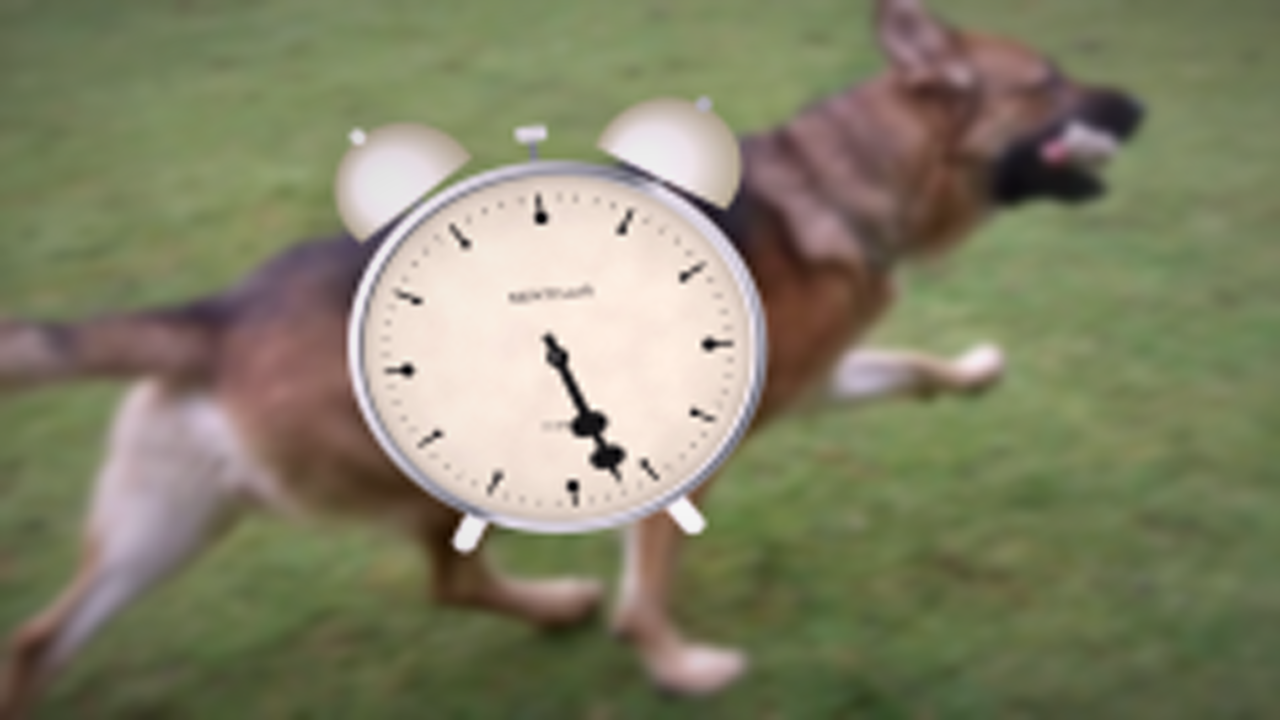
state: 5:27
